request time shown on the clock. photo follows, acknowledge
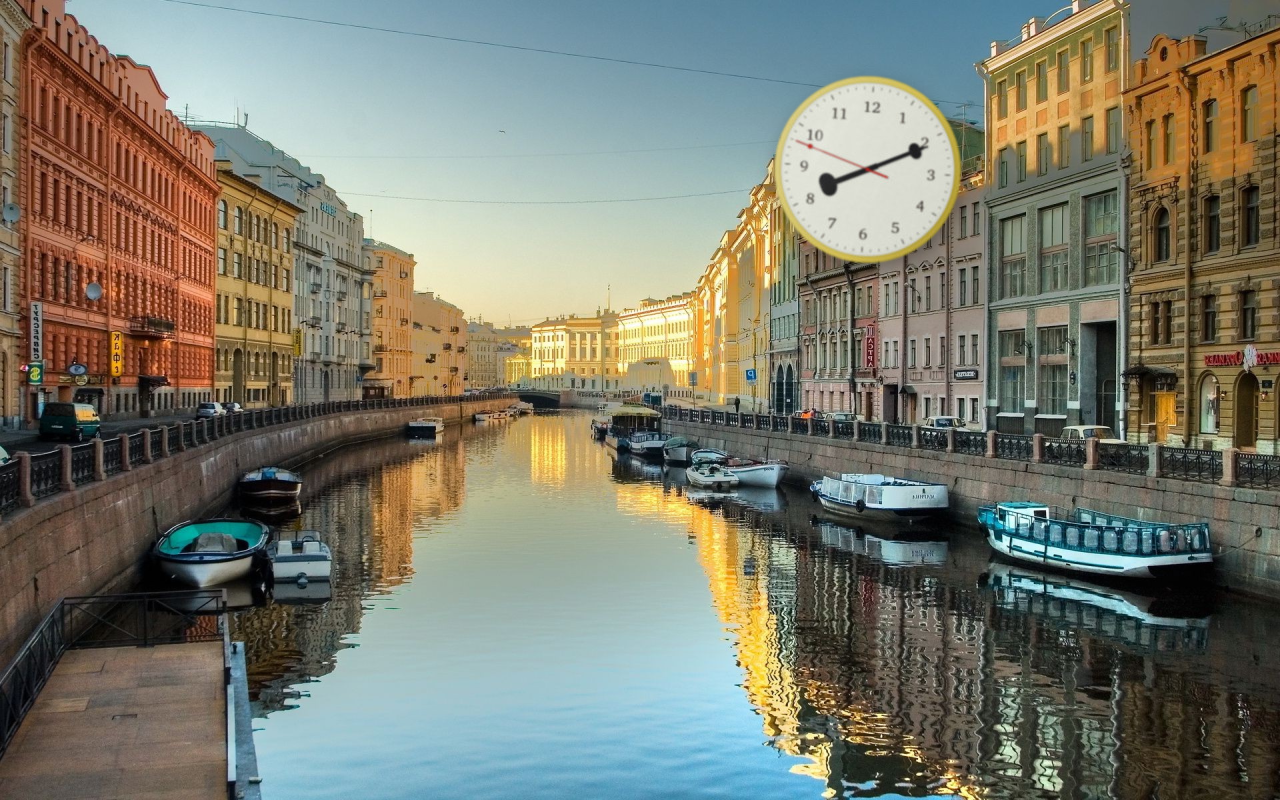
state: 8:10:48
